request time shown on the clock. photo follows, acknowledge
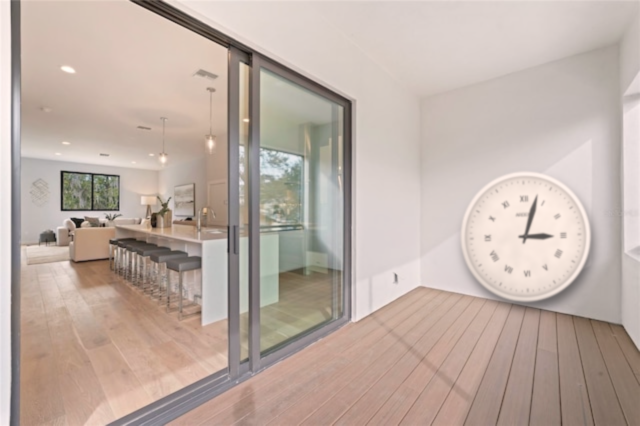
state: 3:03
